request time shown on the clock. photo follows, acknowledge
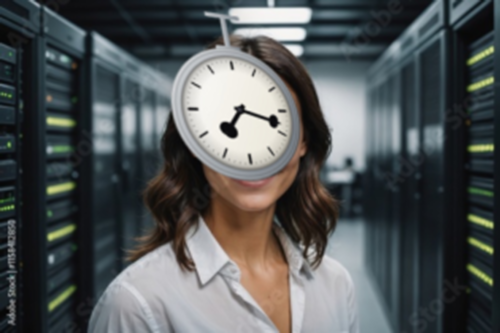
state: 7:18
